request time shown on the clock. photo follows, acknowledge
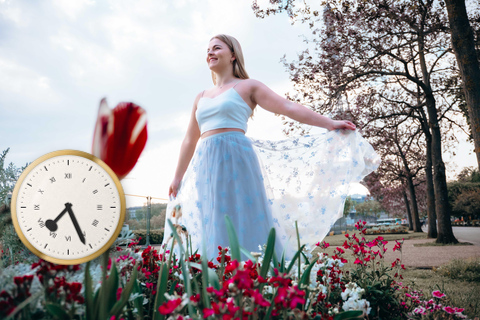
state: 7:26
